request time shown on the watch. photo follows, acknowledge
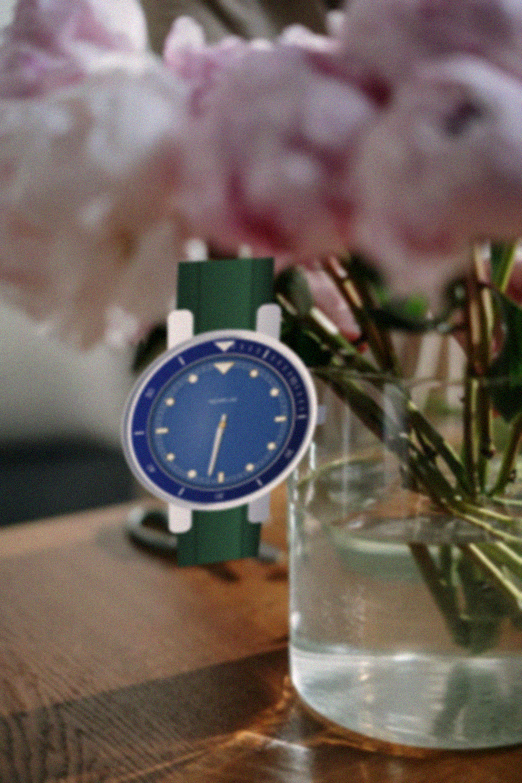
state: 6:32
